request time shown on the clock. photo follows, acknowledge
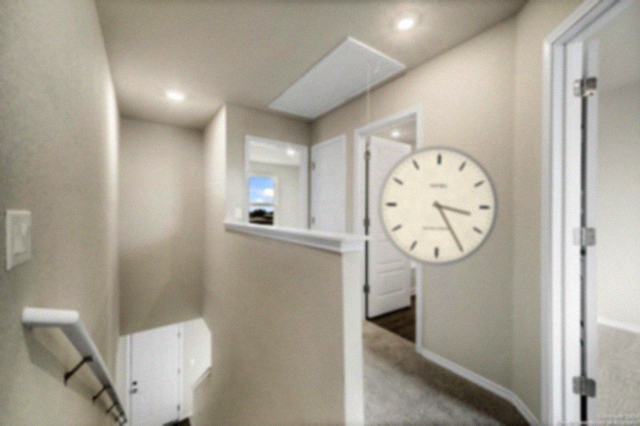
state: 3:25
